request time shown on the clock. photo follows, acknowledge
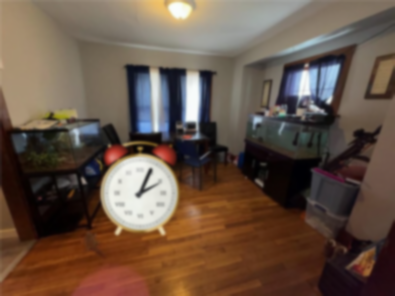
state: 2:04
